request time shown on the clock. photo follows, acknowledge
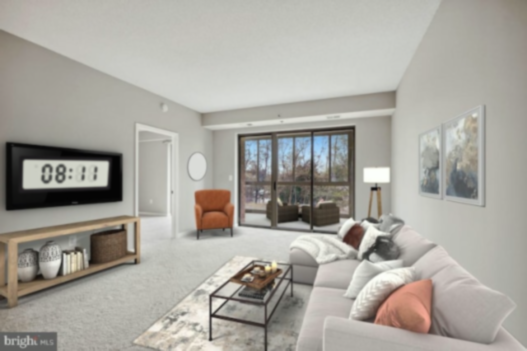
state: 8:11
